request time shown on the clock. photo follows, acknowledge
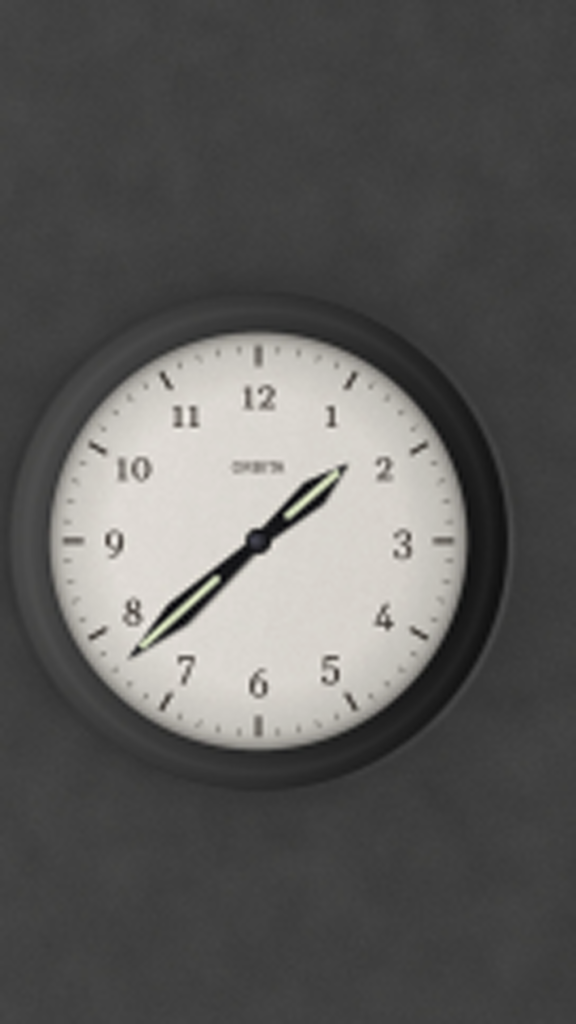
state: 1:38
